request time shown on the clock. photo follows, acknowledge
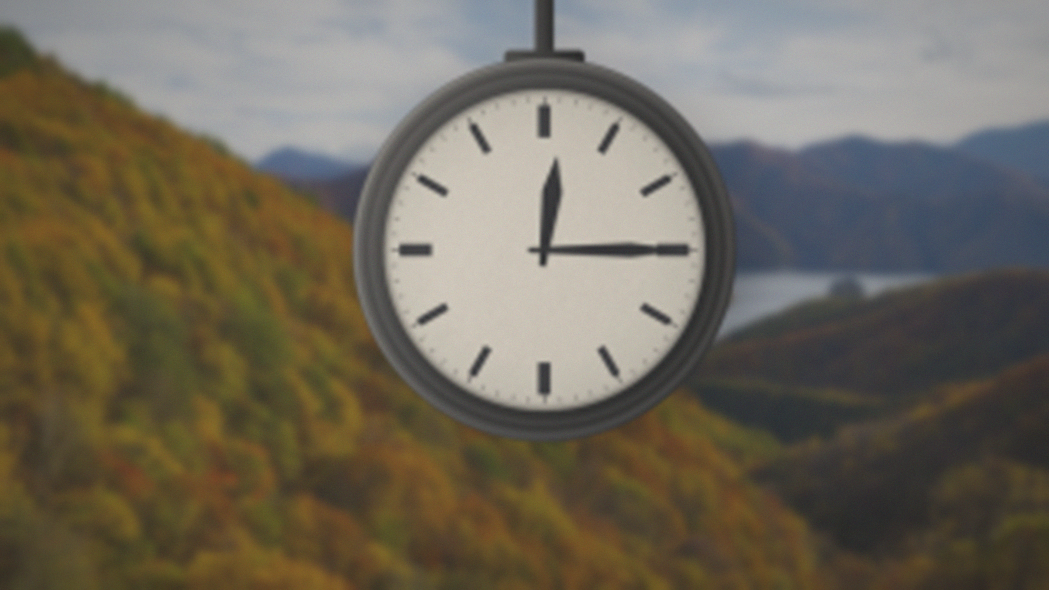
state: 12:15
